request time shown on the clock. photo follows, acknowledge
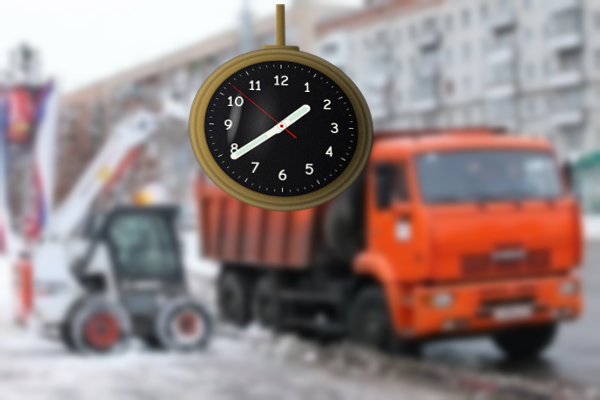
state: 1:38:52
